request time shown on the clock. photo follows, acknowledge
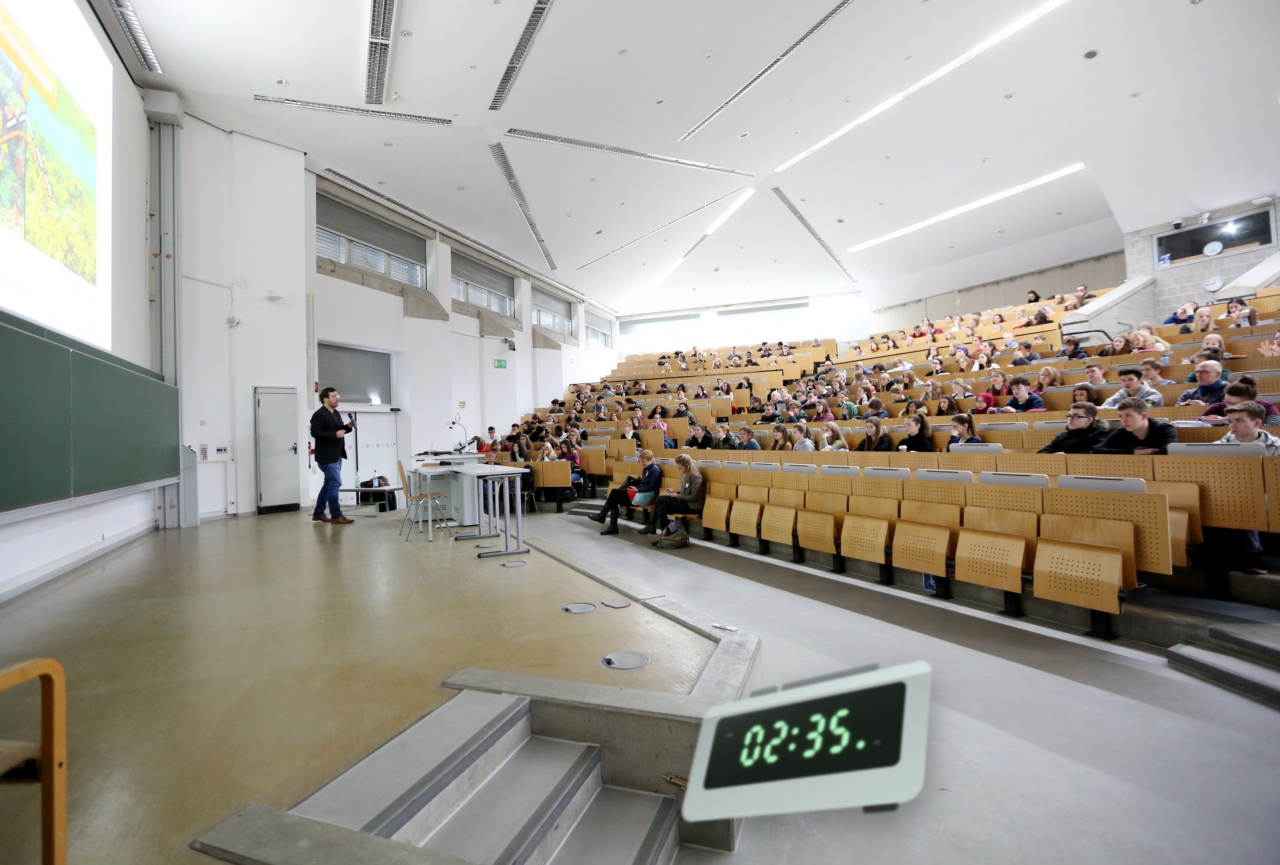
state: 2:35
